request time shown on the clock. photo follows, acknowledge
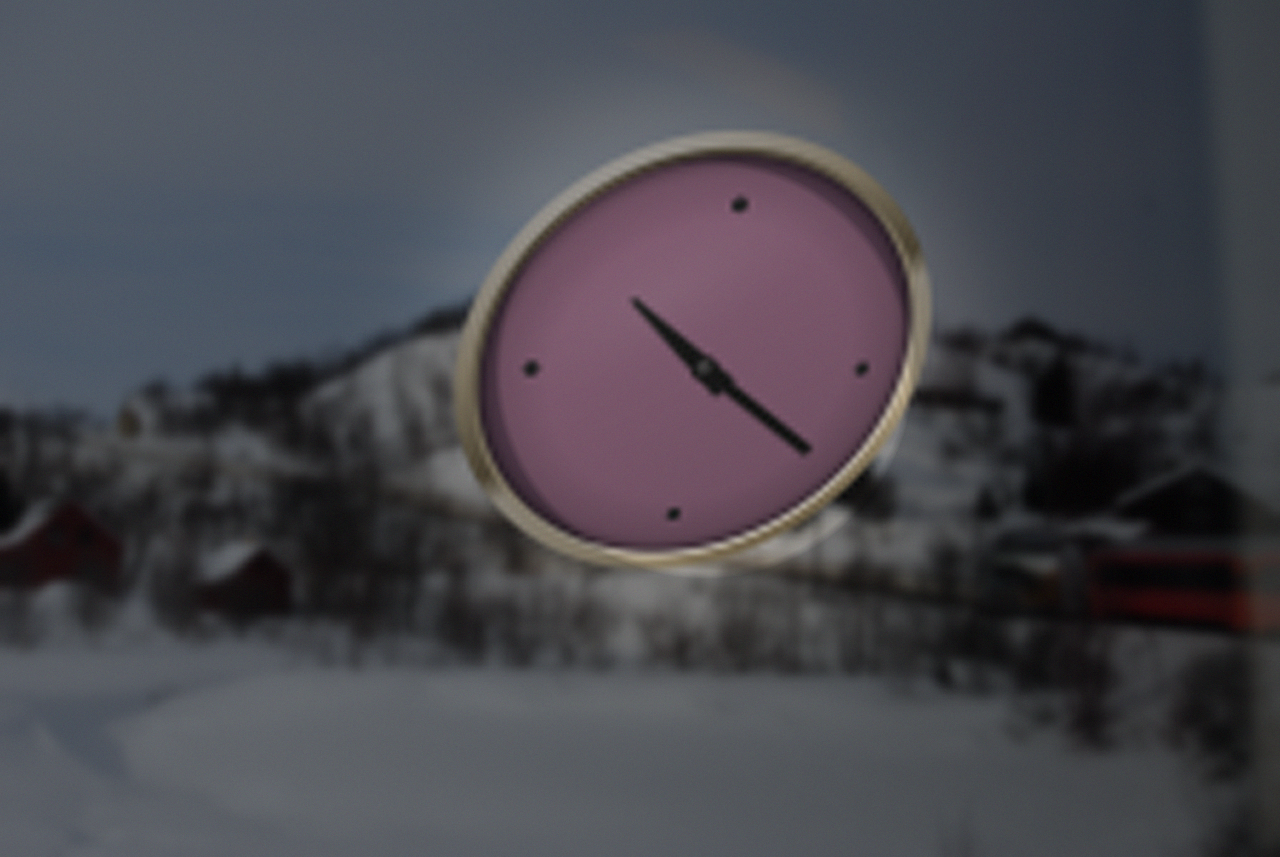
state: 10:21
